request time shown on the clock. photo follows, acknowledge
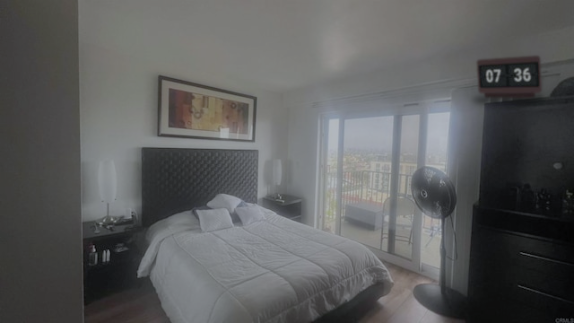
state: 7:36
